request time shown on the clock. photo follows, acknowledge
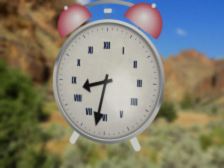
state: 8:32
